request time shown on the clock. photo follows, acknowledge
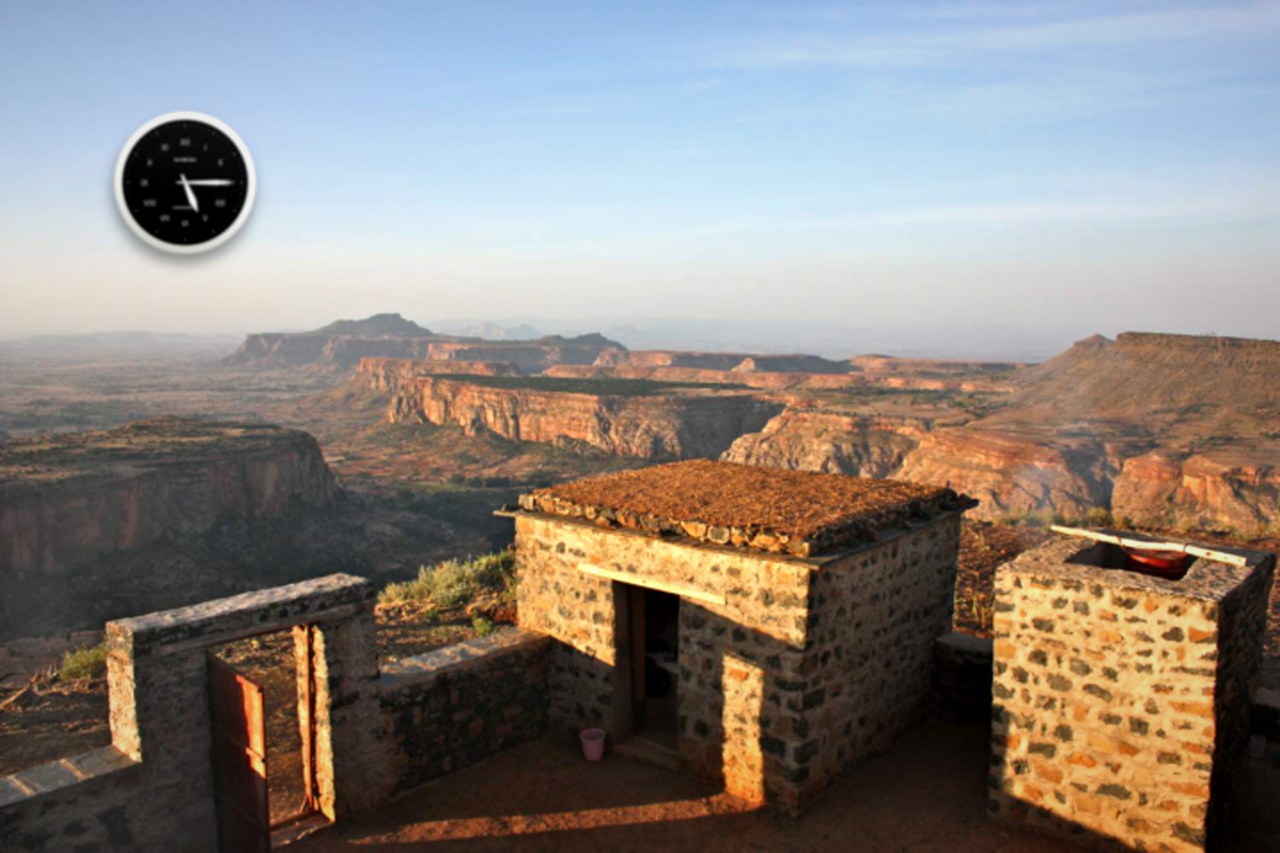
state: 5:15
